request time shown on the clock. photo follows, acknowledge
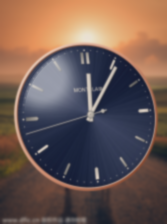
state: 12:05:43
